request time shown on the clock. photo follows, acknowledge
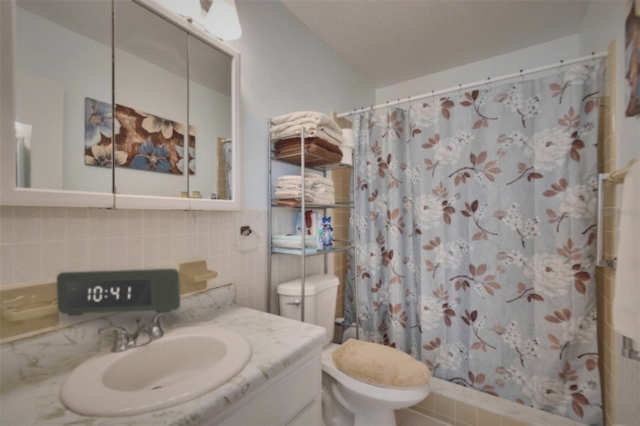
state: 10:41
